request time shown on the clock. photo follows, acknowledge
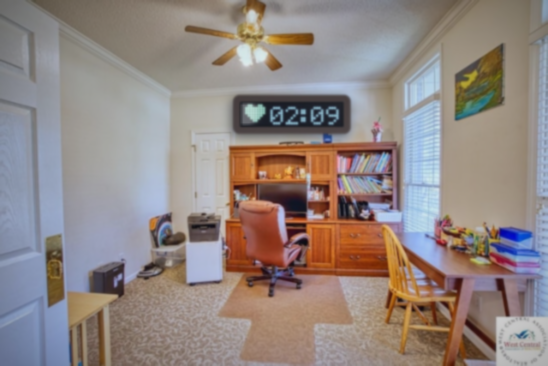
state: 2:09
